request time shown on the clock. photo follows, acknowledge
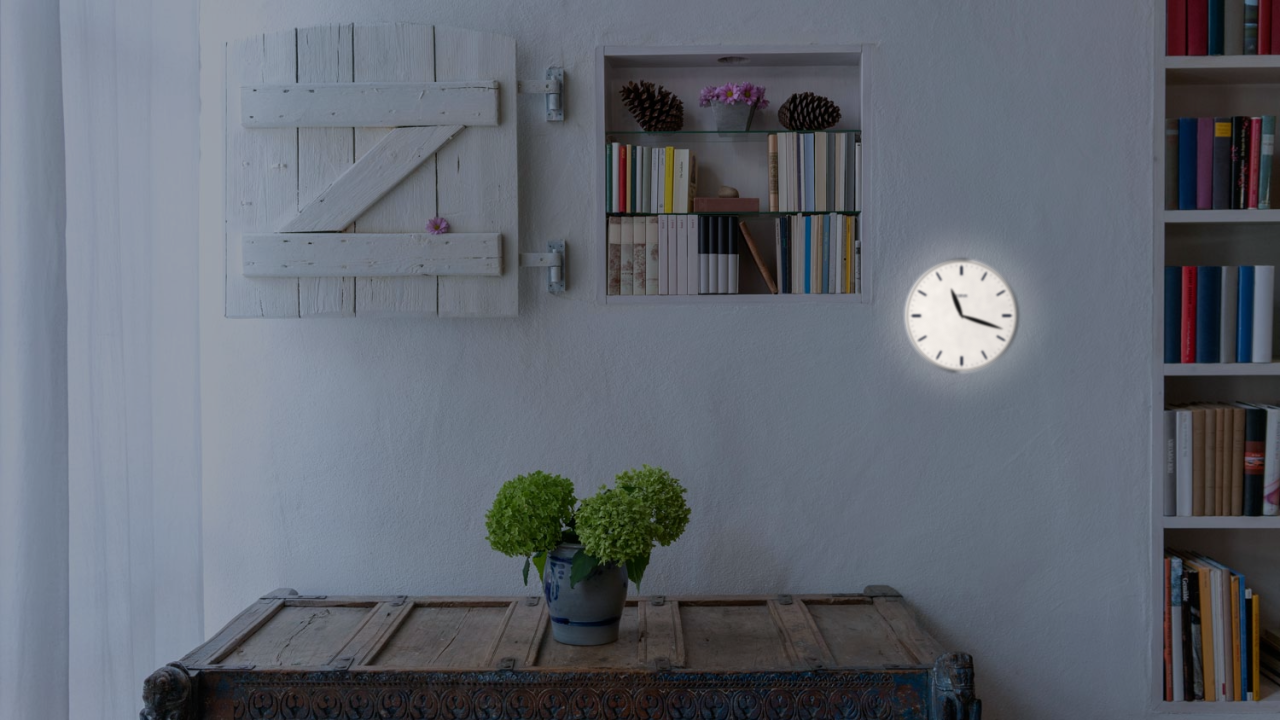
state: 11:18
